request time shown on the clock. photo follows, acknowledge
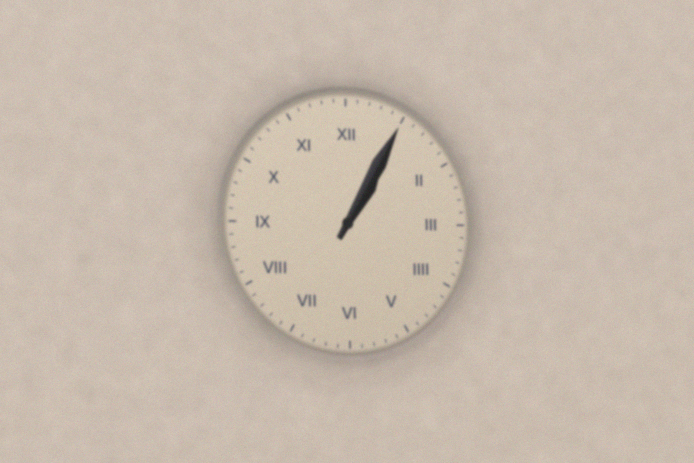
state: 1:05
